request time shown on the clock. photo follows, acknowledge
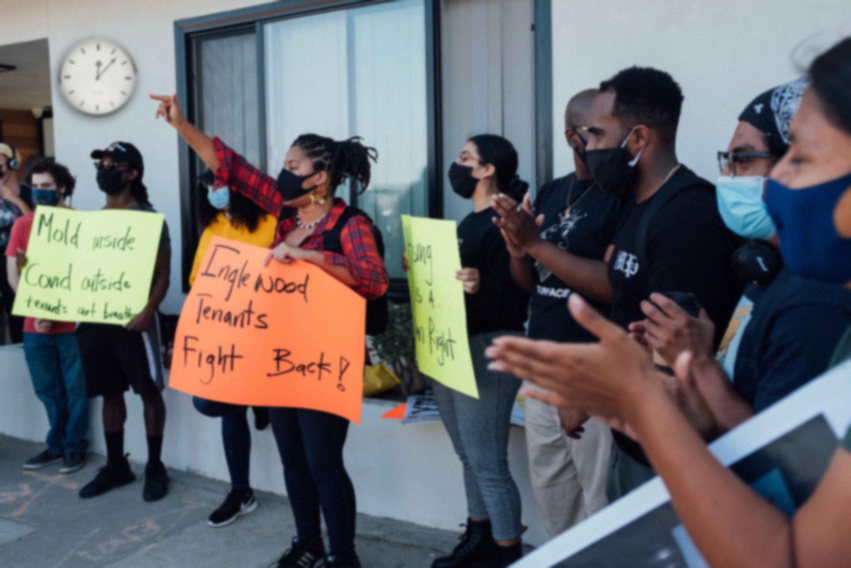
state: 12:07
